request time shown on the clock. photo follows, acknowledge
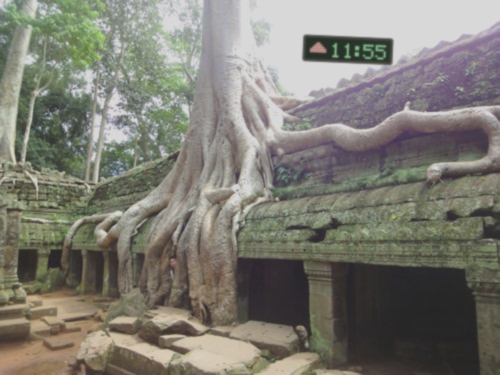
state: 11:55
